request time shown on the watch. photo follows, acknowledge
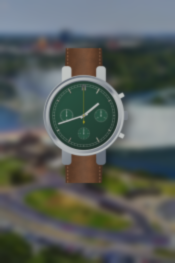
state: 1:42
